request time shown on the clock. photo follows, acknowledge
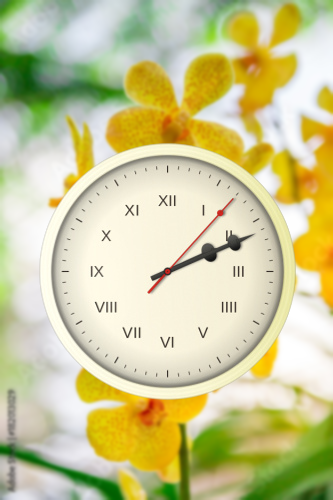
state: 2:11:07
